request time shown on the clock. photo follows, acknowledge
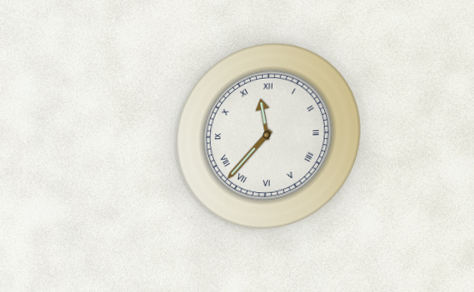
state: 11:37
